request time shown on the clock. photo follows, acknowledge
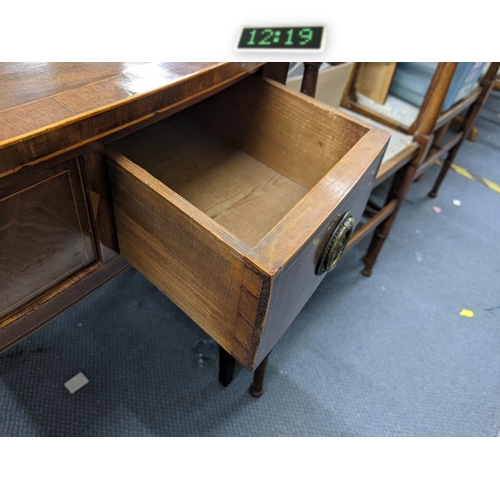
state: 12:19
